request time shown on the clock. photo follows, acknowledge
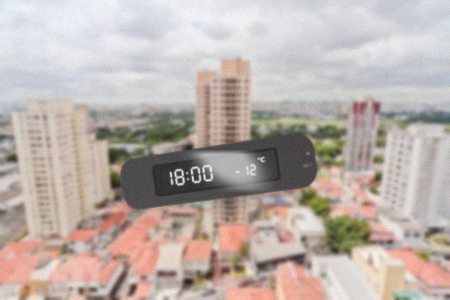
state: 18:00
